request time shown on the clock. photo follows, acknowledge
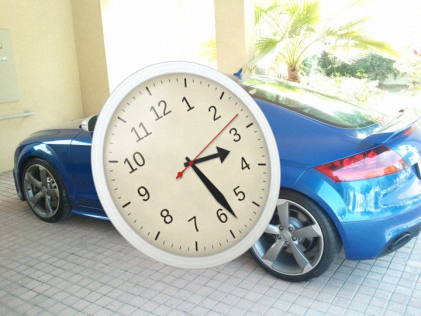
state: 3:28:13
